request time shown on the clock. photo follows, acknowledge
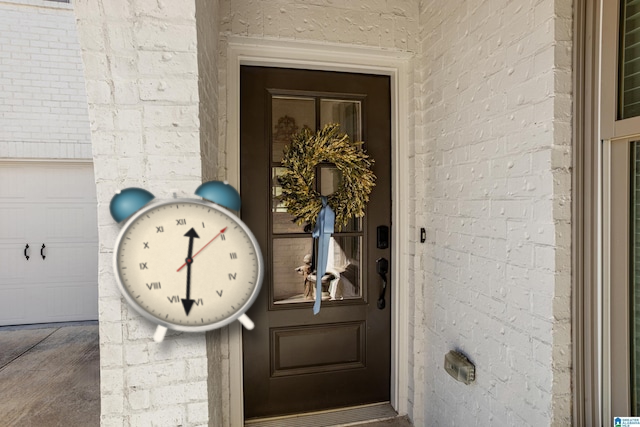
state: 12:32:09
